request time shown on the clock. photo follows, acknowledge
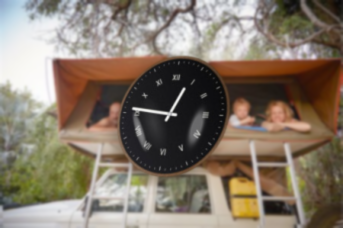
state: 12:46
